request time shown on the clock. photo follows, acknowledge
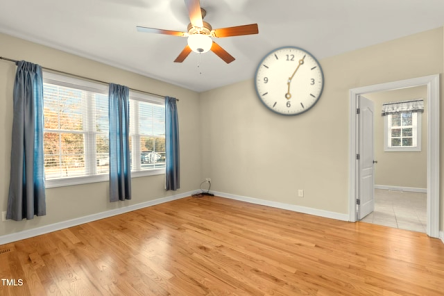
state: 6:05
